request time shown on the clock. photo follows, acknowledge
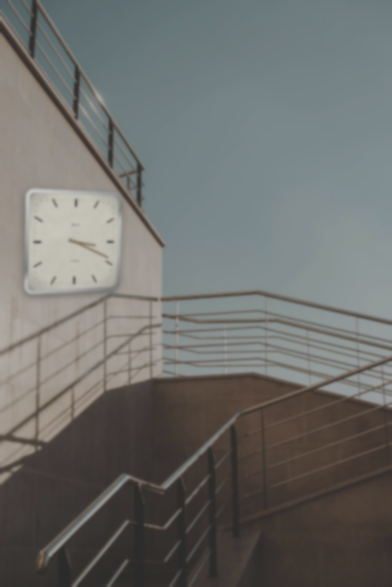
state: 3:19
